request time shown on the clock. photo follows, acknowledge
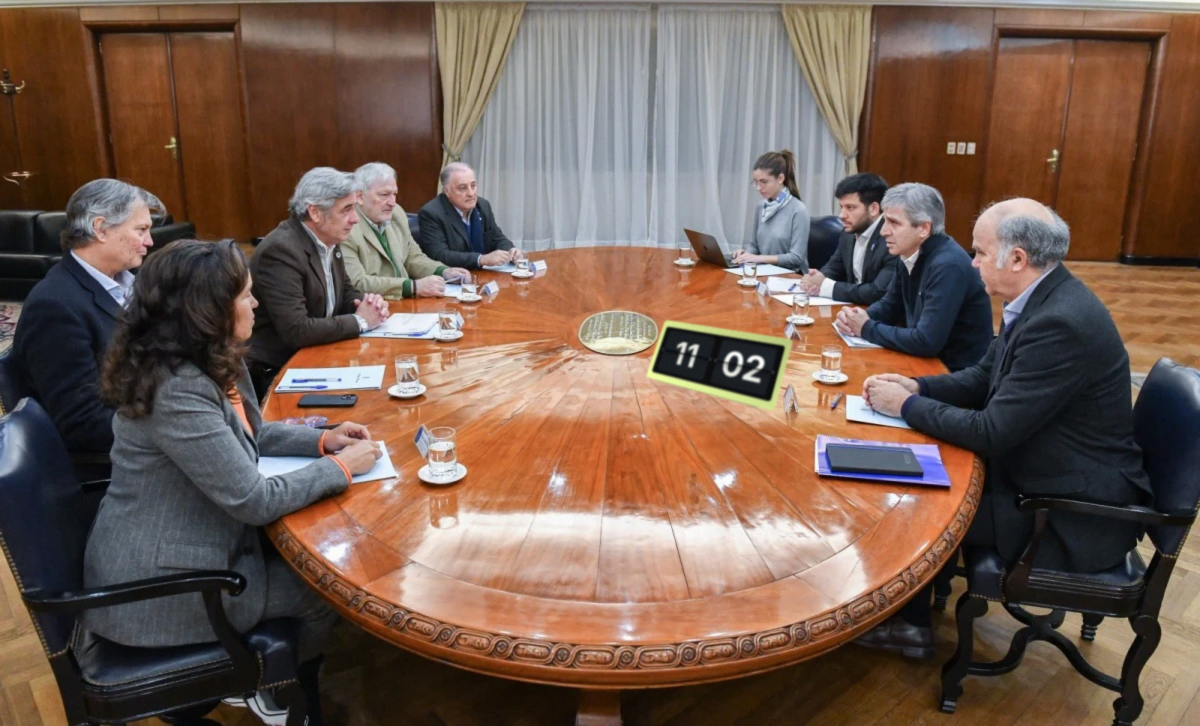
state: 11:02
